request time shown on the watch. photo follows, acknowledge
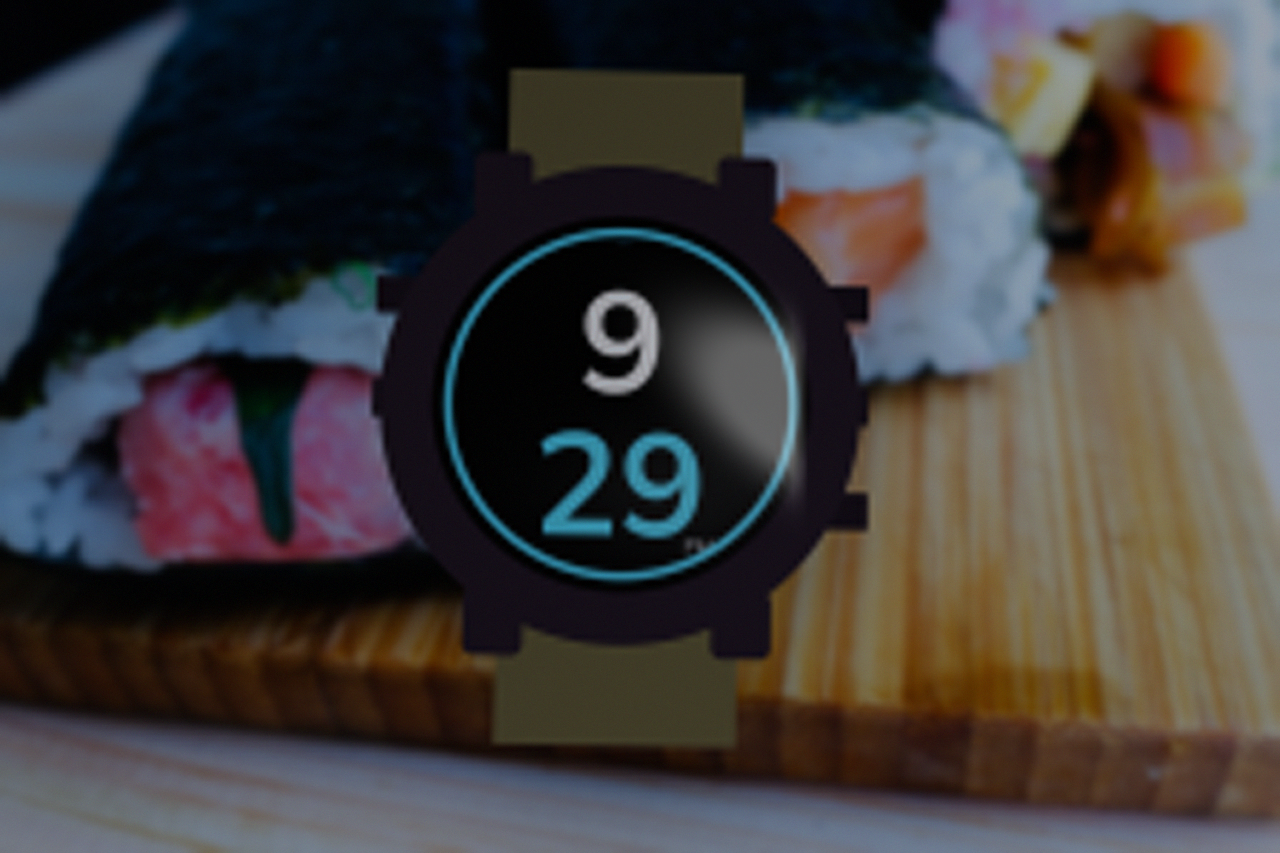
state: 9:29
